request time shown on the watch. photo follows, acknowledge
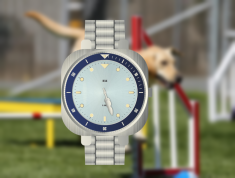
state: 5:27
